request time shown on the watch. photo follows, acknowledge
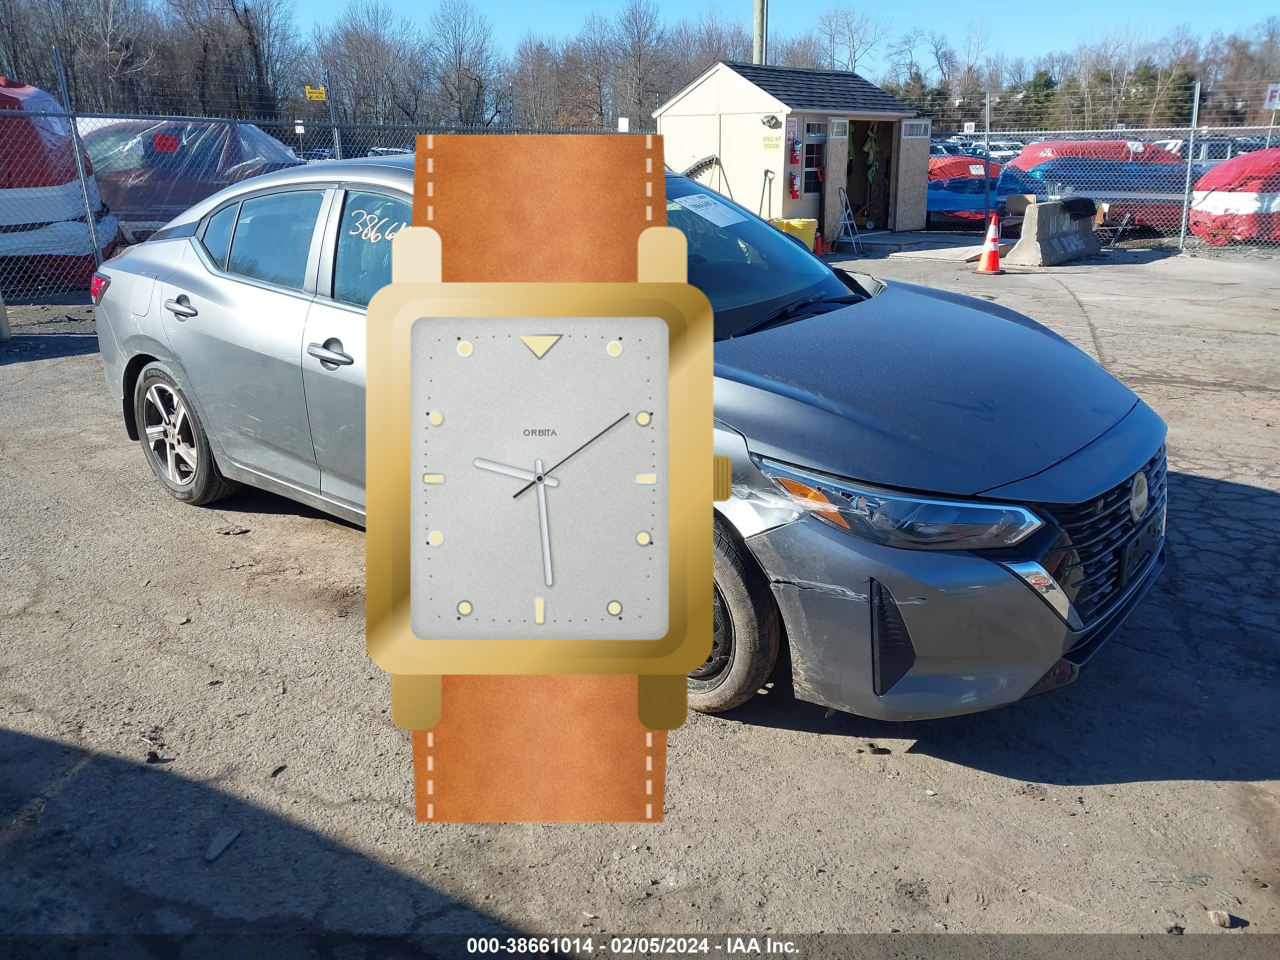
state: 9:29:09
